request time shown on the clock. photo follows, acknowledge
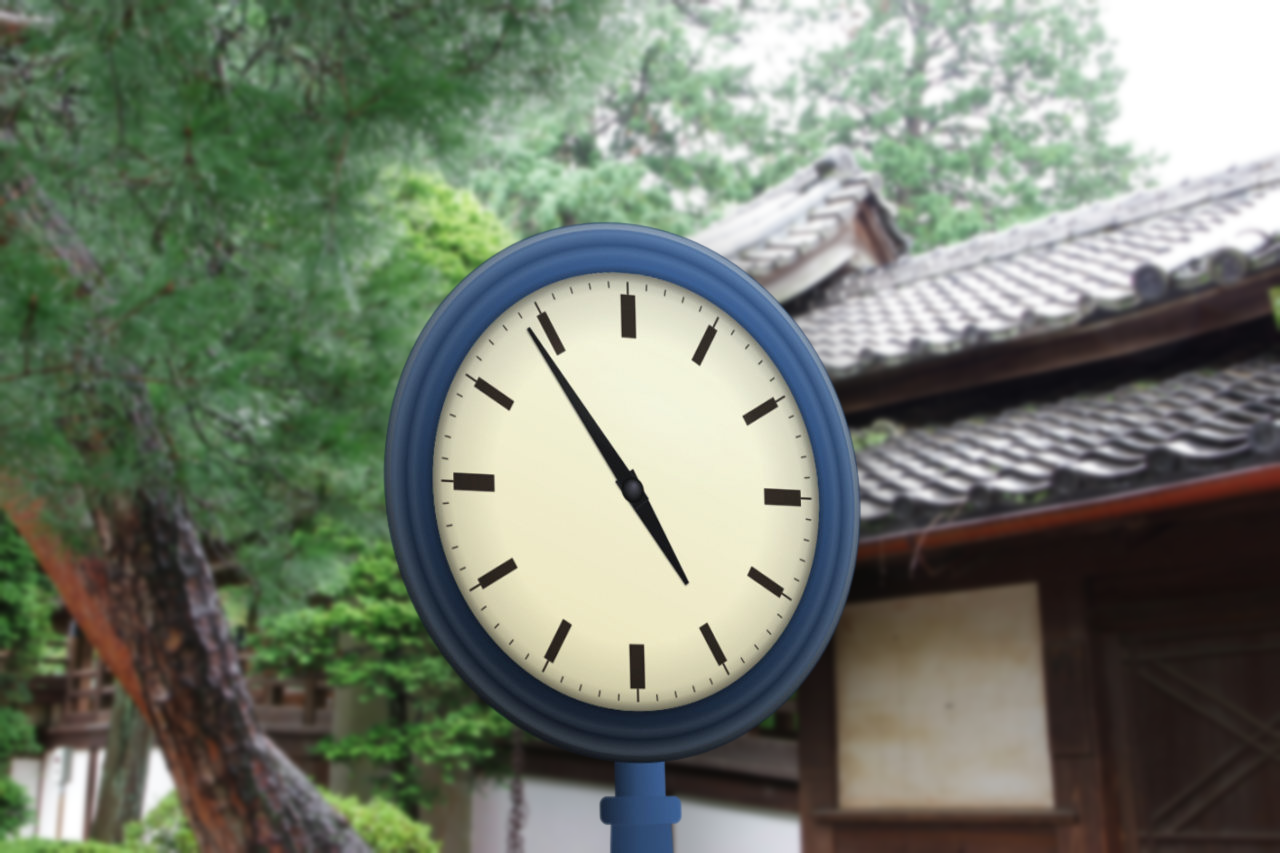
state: 4:54
